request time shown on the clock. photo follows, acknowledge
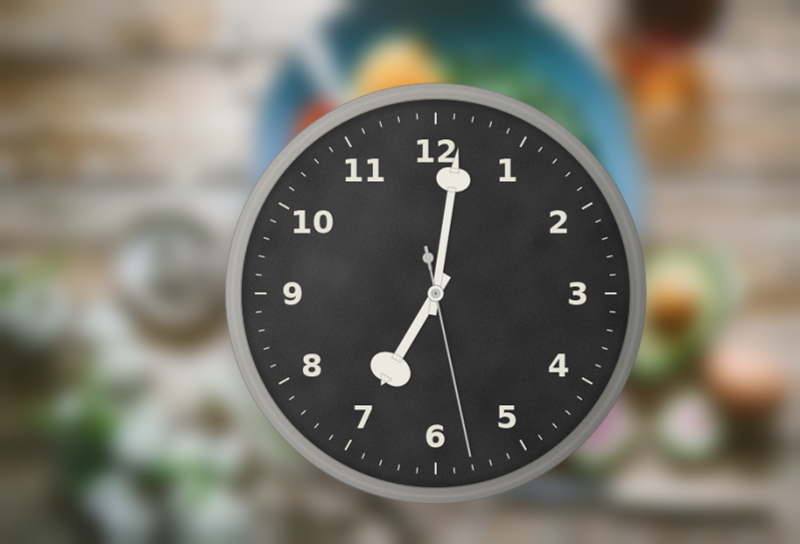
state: 7:01:28
